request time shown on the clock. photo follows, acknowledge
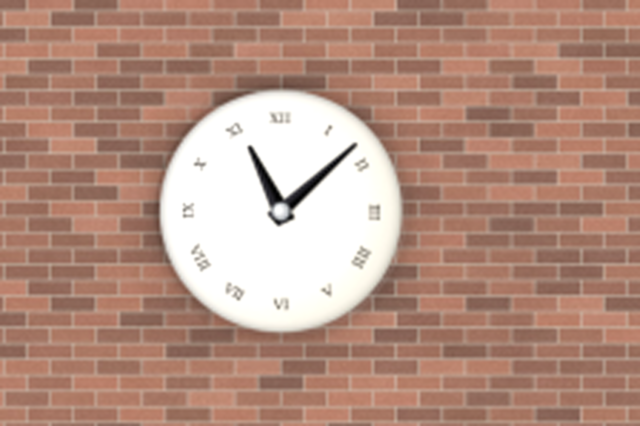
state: 11:08
